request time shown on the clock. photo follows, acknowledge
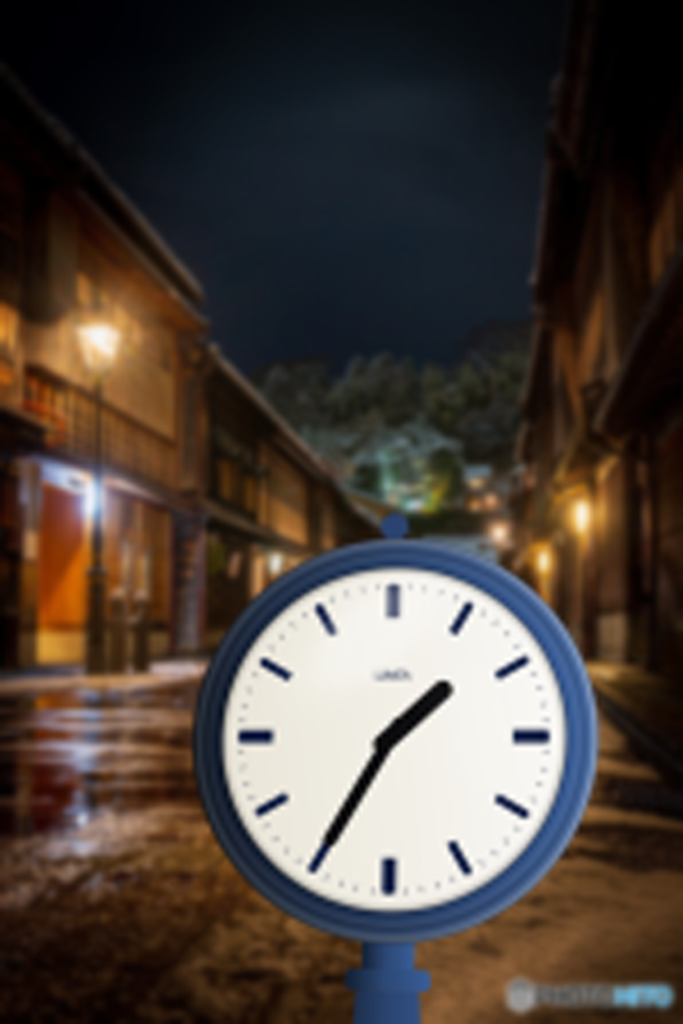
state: 1:35
